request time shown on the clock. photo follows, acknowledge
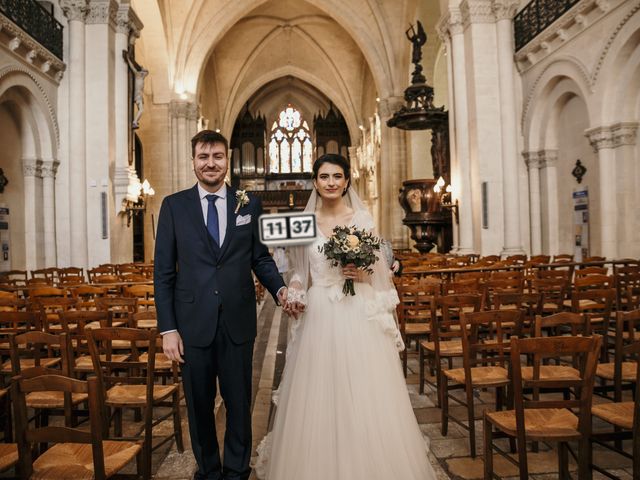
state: 11:37
